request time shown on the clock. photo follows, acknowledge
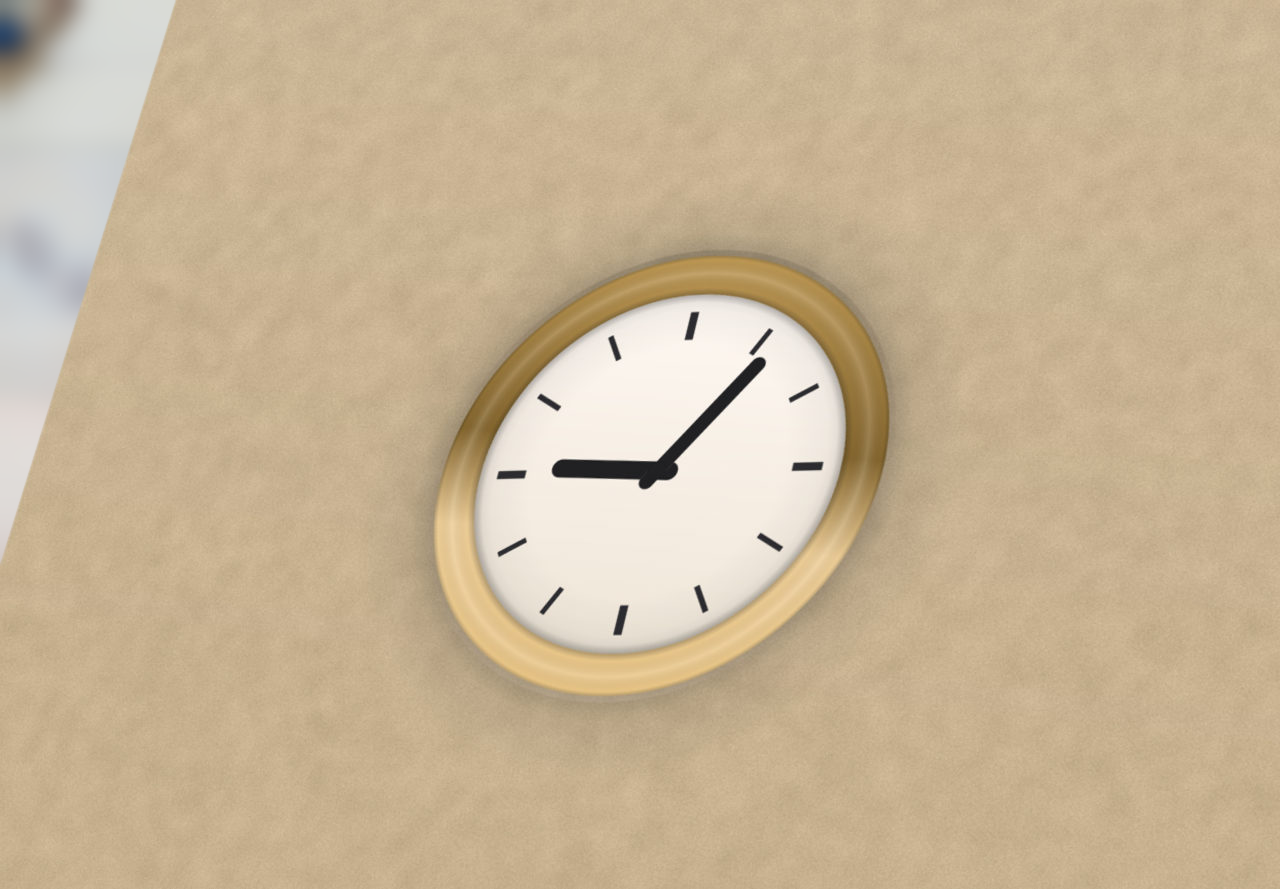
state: 9:06
